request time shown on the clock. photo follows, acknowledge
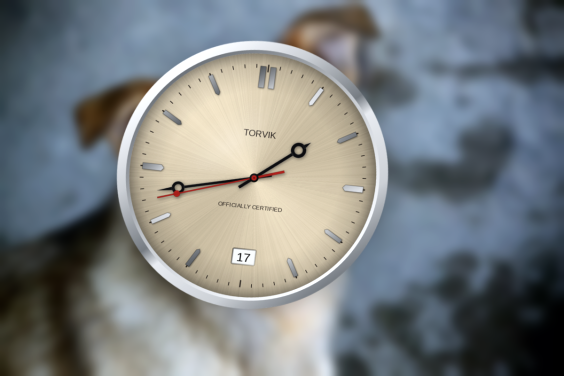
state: 1:42:42
